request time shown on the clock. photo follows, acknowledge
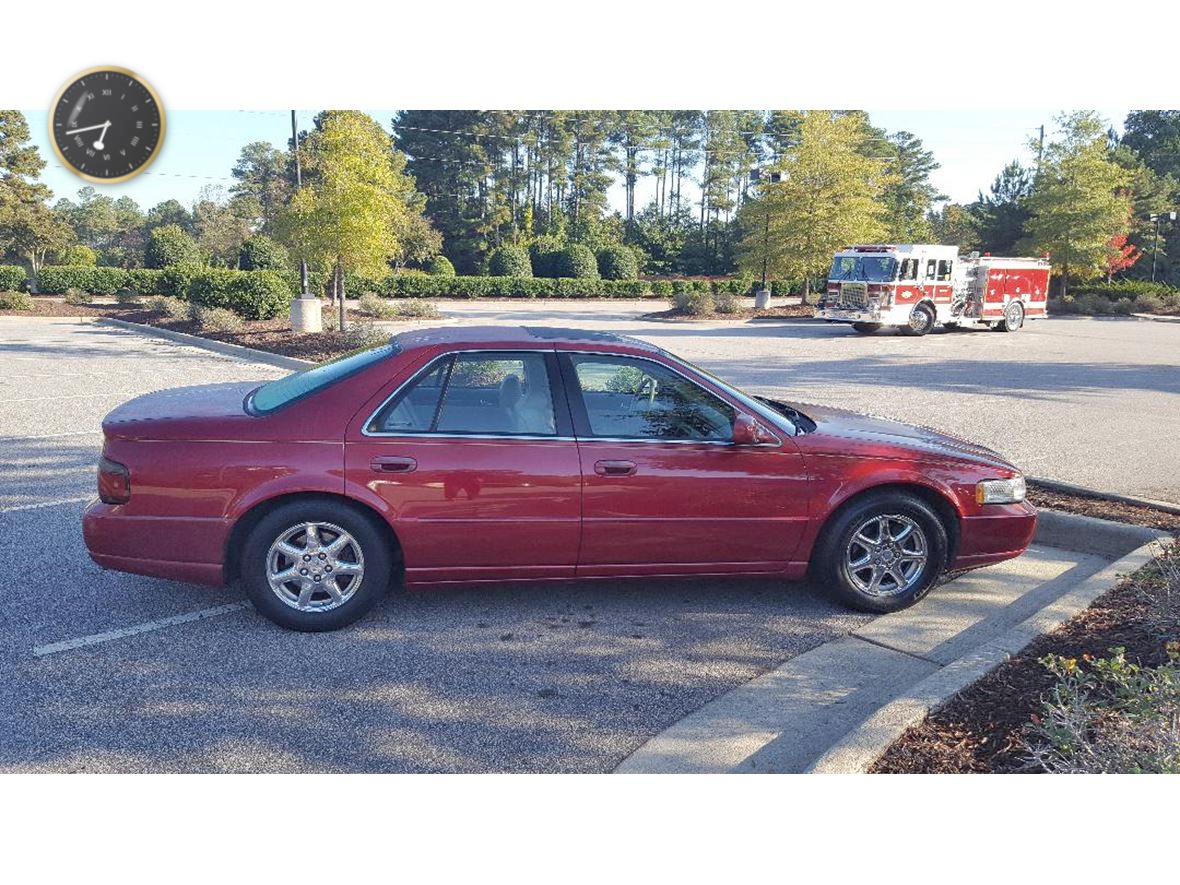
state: 6:43
